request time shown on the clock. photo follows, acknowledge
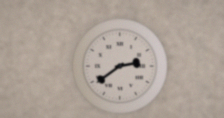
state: 2:39
